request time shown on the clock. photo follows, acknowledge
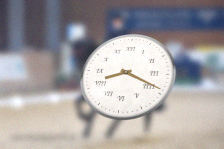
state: 8:19
